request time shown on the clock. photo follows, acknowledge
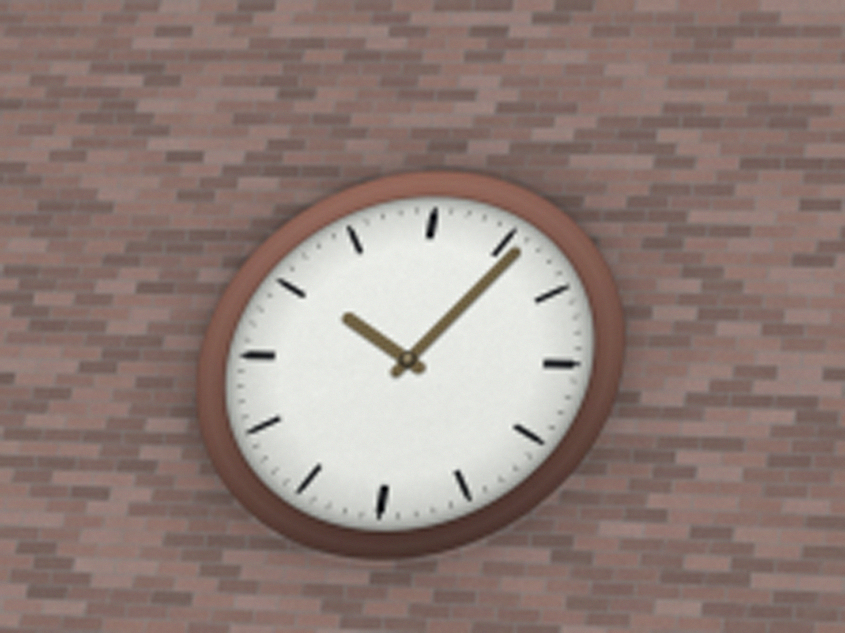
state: 10:06
